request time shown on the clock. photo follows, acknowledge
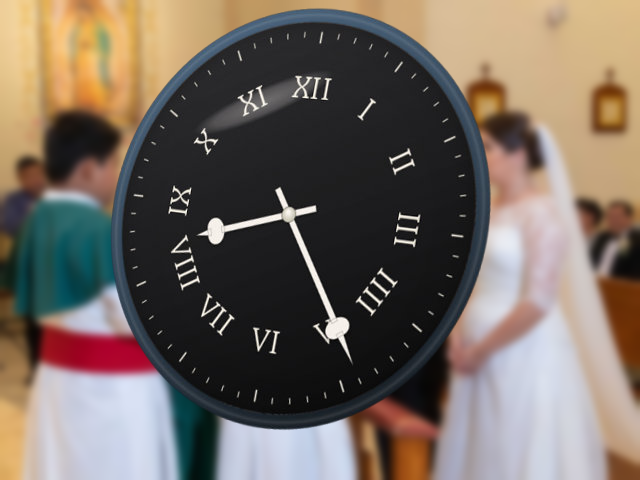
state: 8:24
